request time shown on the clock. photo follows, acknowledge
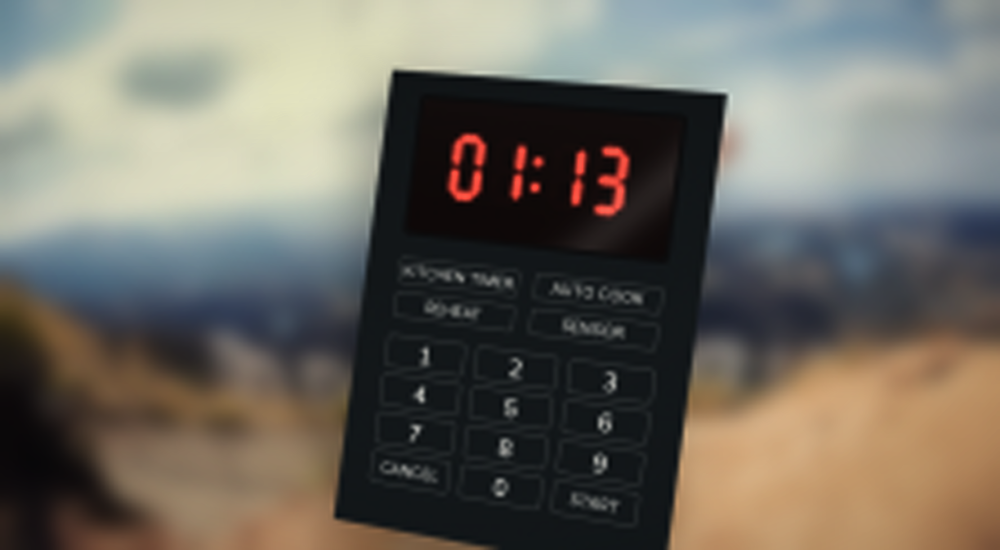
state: 1:13
